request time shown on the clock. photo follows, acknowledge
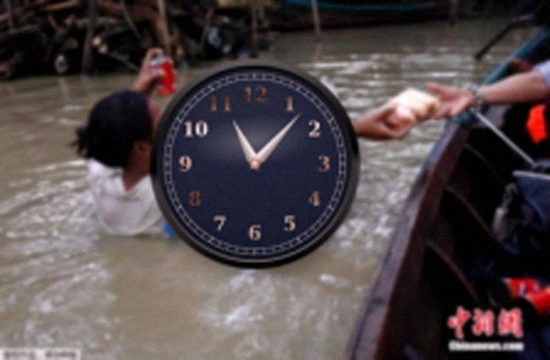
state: 11:07
